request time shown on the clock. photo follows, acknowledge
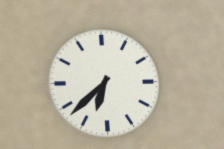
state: 6:38
